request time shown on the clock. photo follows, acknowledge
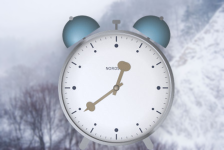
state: 12:39
